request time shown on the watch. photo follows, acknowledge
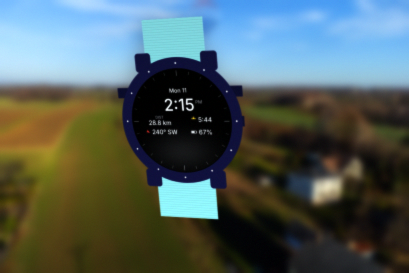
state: 2:15
